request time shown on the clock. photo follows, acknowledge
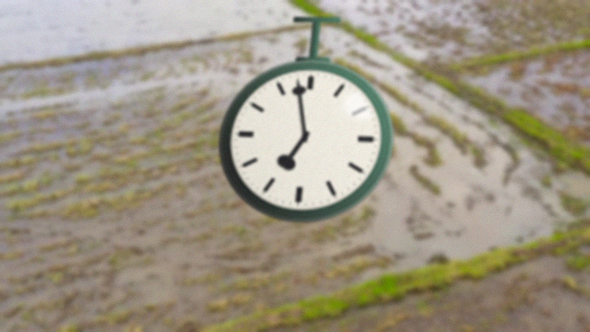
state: 6:58
